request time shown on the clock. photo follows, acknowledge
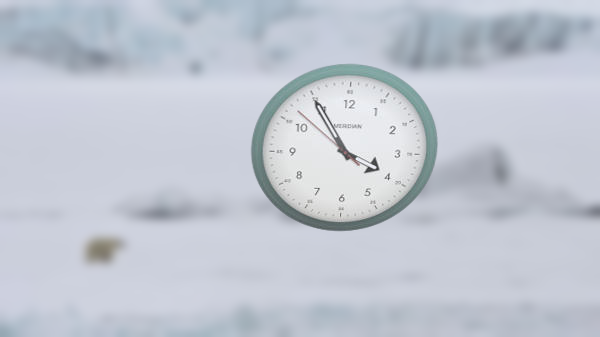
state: 3:54:52
